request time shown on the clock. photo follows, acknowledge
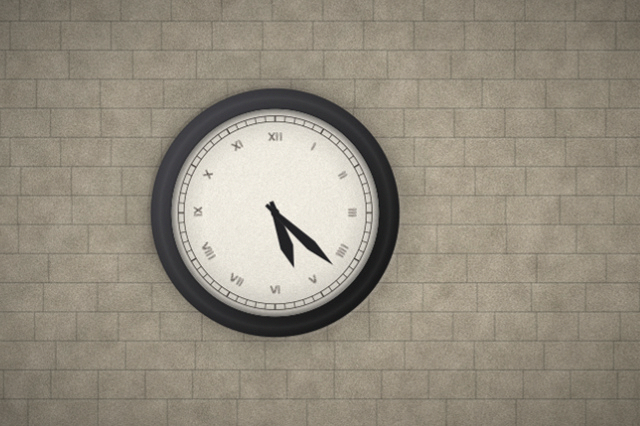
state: 5:22
